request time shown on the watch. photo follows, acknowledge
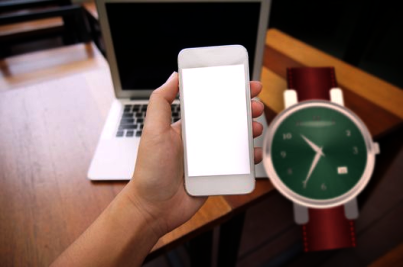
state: 10:35
